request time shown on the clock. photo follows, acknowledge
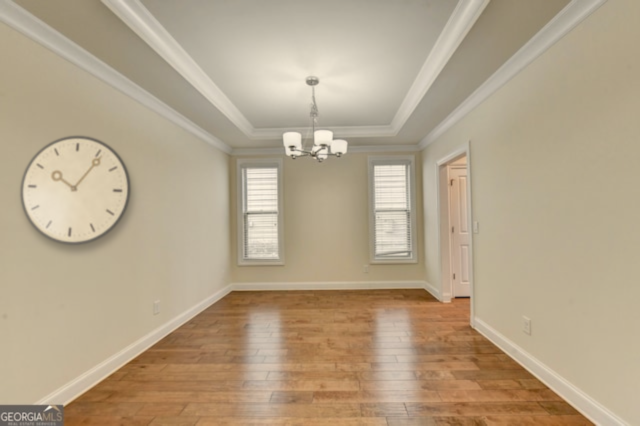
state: 10:06
